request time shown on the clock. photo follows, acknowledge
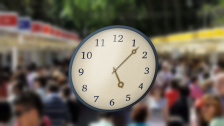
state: 5:07
